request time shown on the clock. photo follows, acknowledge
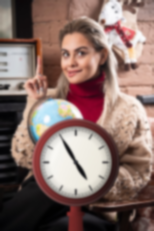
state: 4:55
